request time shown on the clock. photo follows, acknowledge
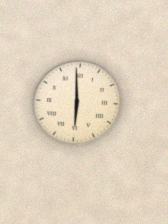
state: 5:59
